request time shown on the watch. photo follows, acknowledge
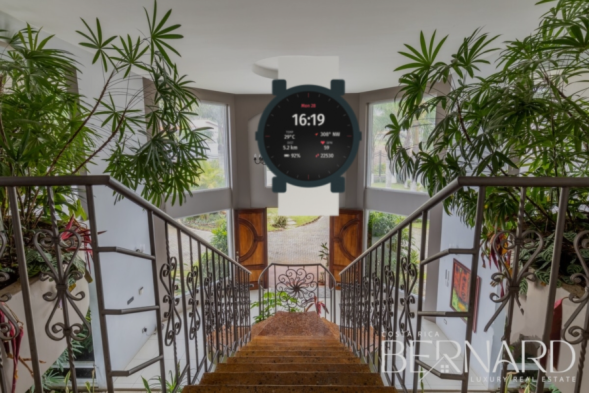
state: 16:19
